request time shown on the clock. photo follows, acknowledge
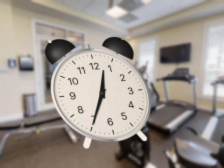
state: 12:35
